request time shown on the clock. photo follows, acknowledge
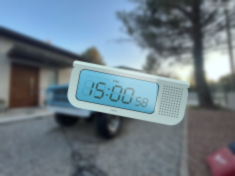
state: 15:00:58
